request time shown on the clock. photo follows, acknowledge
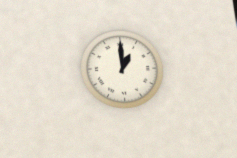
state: 1:00
